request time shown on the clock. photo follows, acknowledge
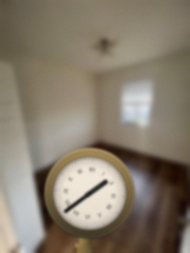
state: 1:38
